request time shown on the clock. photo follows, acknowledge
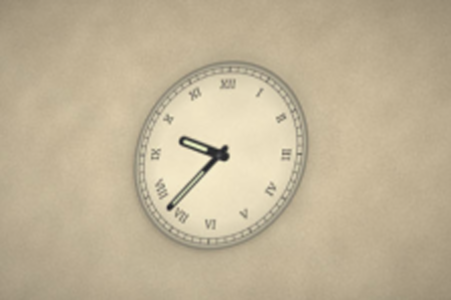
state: 9:37
